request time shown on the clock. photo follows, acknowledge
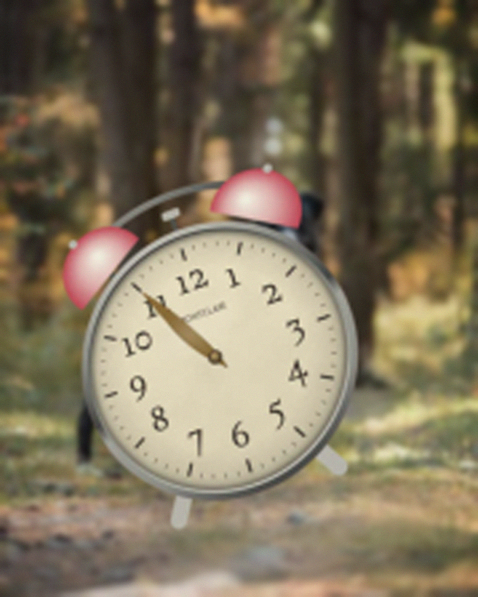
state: 10:55
